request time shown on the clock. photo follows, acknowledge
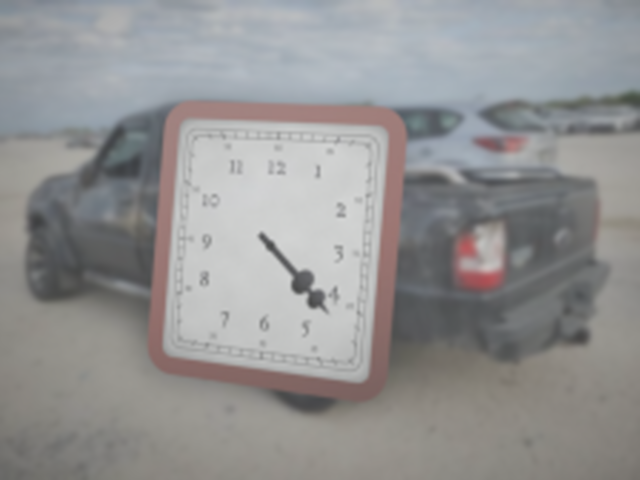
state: 4:22
